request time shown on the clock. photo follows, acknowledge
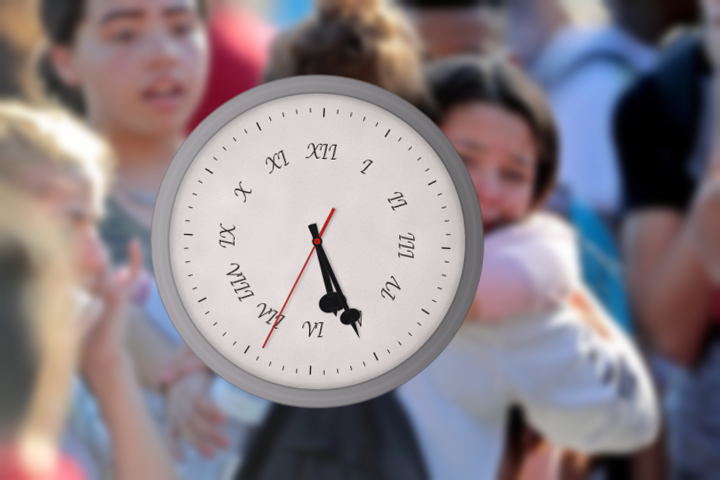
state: 5:25:34
